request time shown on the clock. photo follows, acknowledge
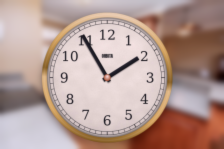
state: 1:55
